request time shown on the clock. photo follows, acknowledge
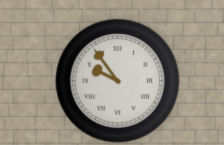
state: 9:54
